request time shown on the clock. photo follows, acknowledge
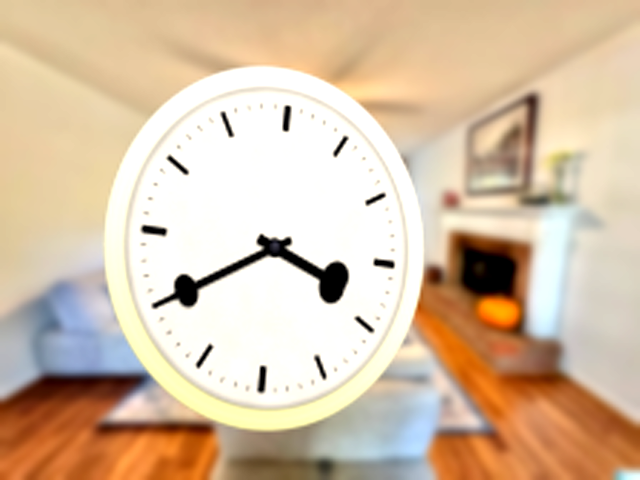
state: 3:40
